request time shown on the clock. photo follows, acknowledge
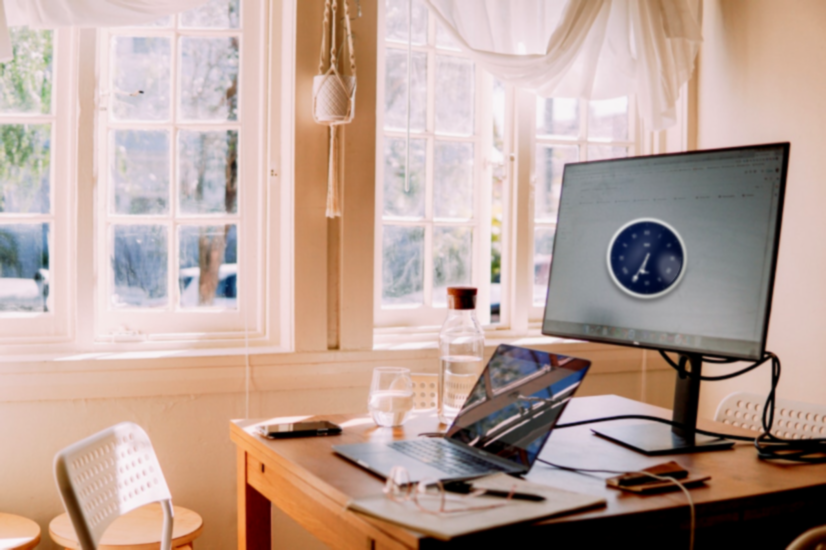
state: 6:35
